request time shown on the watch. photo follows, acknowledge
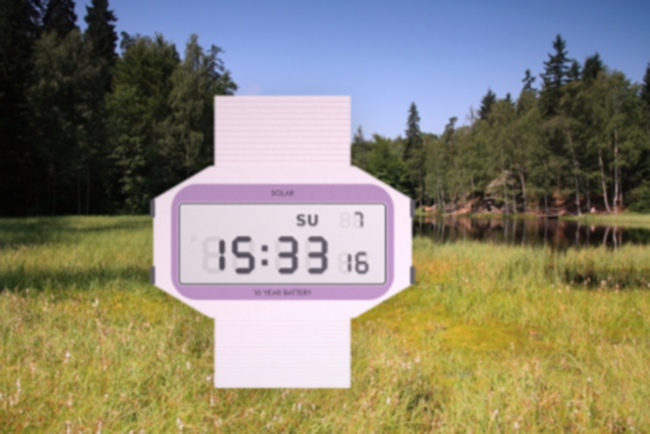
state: 15:33:16
